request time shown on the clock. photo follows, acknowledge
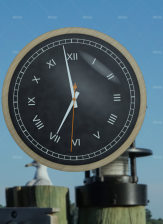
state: 6:58:31
